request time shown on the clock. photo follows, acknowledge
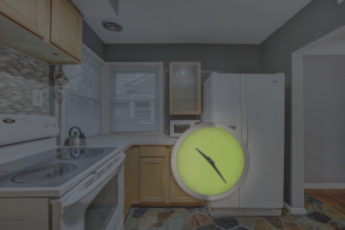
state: 10:24
